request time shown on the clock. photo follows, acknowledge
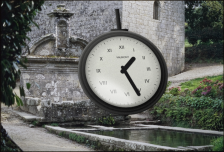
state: 1:26
